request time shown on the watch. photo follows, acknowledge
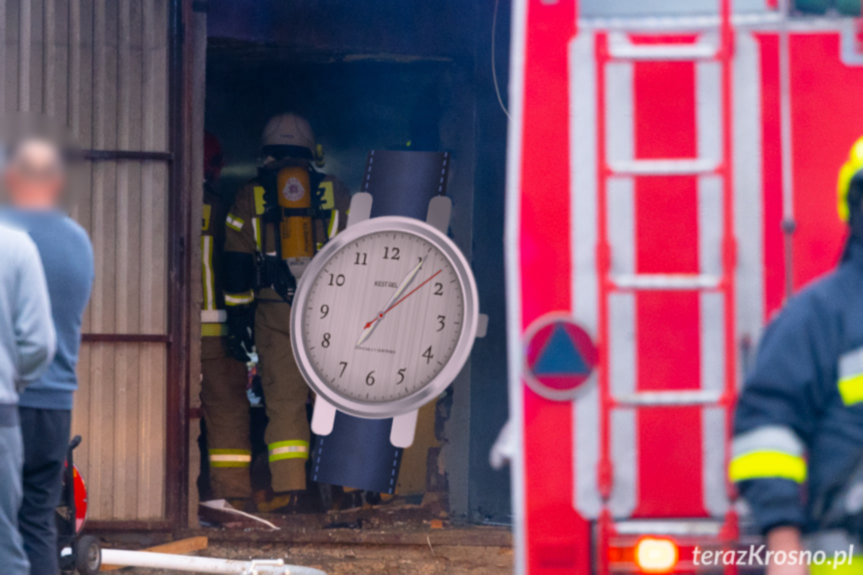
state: 7:05:08
